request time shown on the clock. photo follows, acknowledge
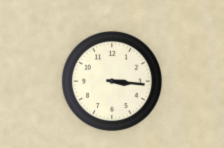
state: 3:16
